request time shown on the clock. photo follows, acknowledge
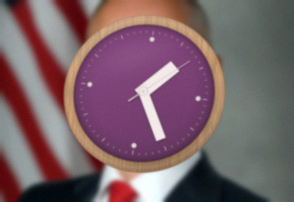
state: 1:25:08
